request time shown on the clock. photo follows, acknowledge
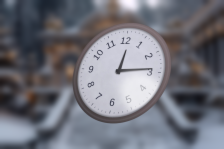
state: 12:14
